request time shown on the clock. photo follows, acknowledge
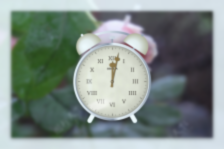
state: 12:02
